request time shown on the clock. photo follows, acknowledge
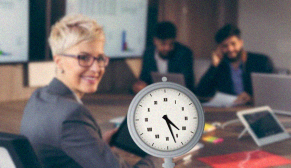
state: 4:27
